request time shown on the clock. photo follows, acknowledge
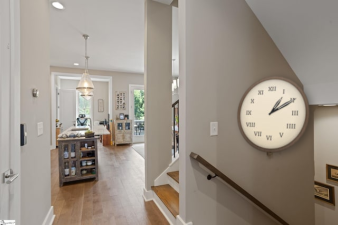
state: 1:10
